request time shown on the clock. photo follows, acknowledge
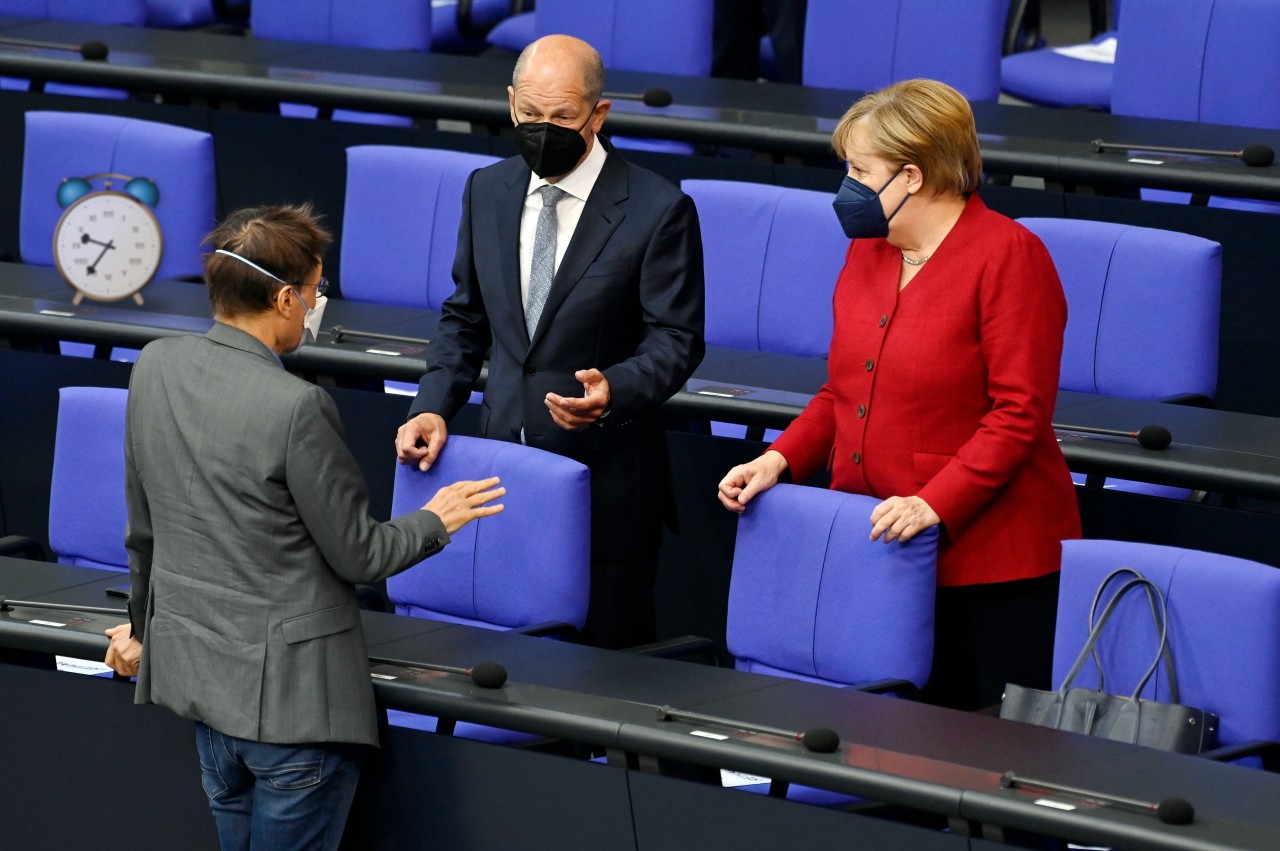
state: 9:36
